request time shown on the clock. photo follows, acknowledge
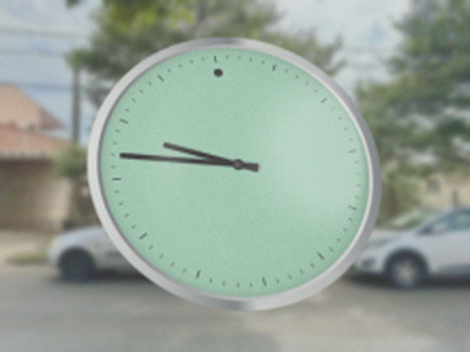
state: 9:47
